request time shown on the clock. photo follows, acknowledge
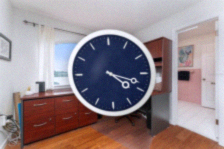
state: 4:18
